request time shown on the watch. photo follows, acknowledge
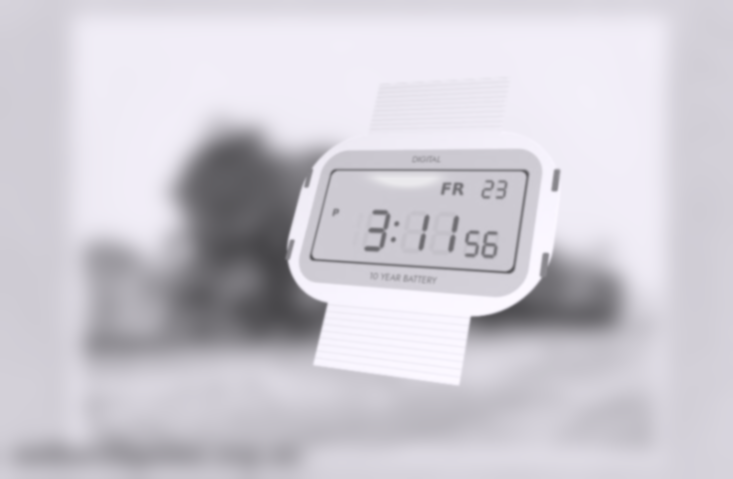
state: 3:11:56
